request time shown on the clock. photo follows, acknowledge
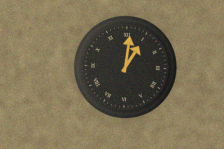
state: 1:01
